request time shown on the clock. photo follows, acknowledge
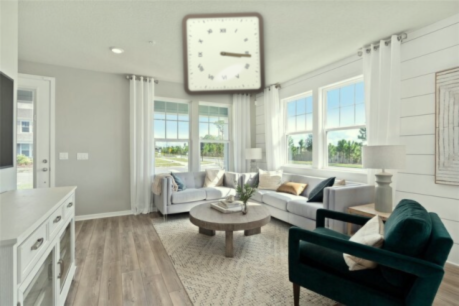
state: 3:16
